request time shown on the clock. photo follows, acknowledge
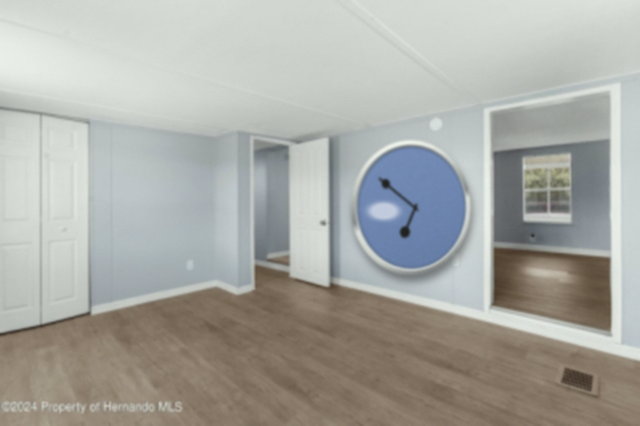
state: 6:51
